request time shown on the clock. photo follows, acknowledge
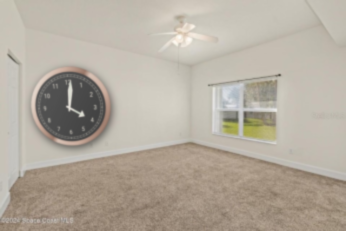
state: 4:01
